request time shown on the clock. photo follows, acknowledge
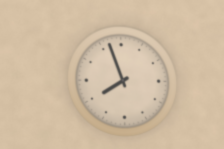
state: 7:57
